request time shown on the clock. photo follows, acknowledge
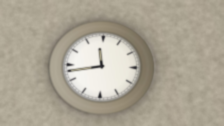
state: 11:43
